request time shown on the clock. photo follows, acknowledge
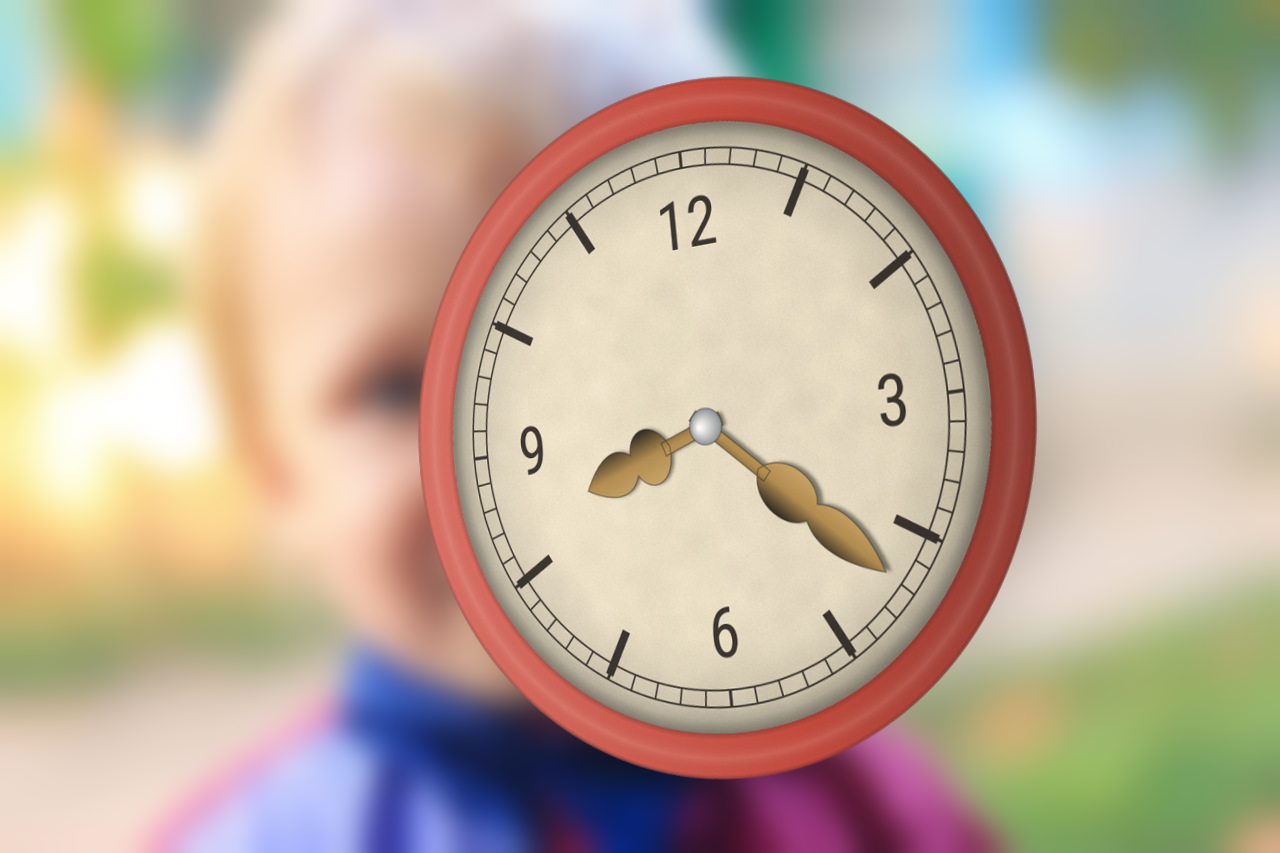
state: 8:22
